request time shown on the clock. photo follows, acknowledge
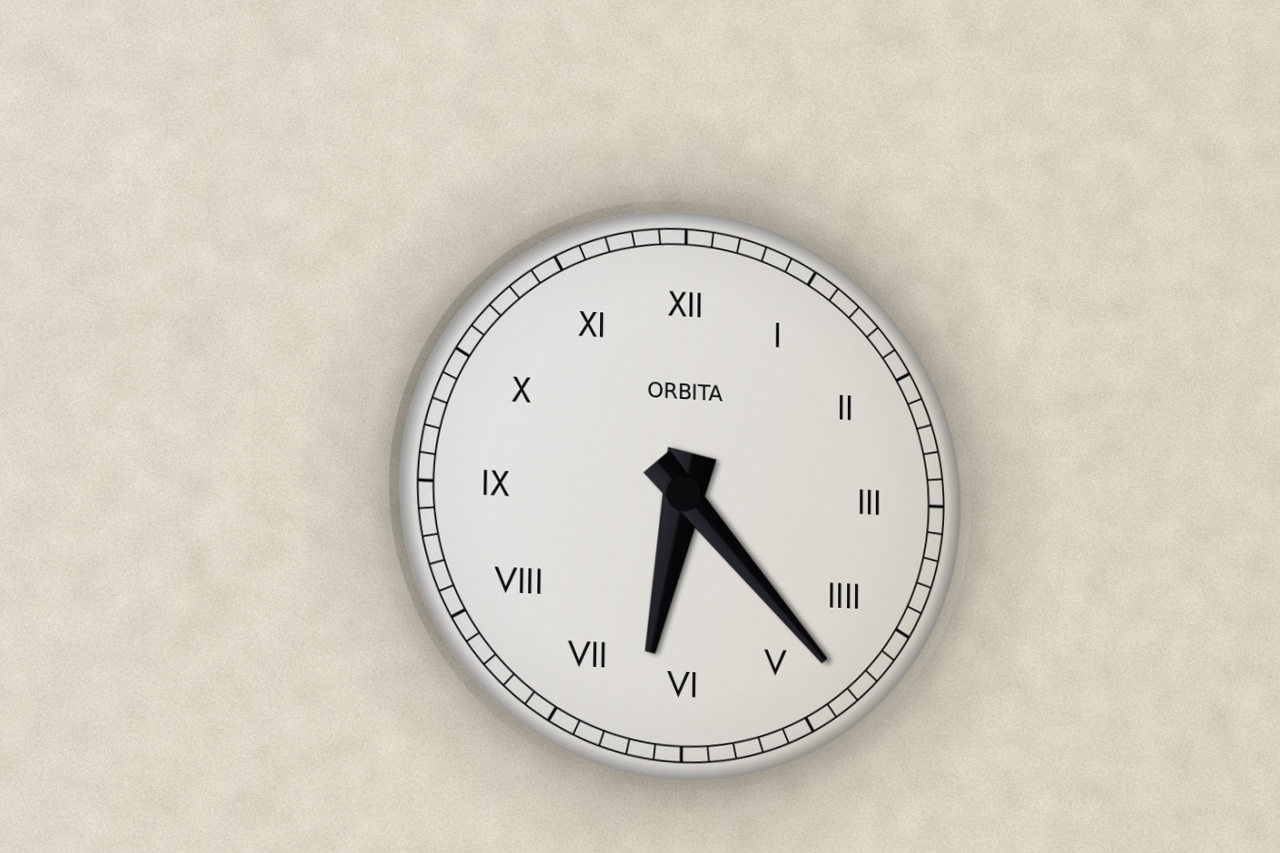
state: 6:23
